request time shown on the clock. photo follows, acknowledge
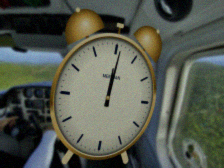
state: 12:01
